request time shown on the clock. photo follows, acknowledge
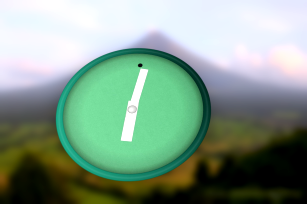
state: 6:01
